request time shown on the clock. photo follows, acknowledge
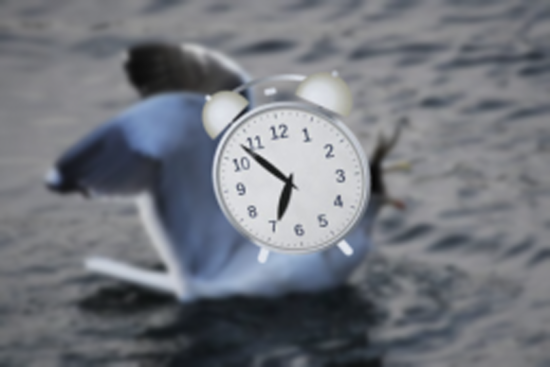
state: 6:53
